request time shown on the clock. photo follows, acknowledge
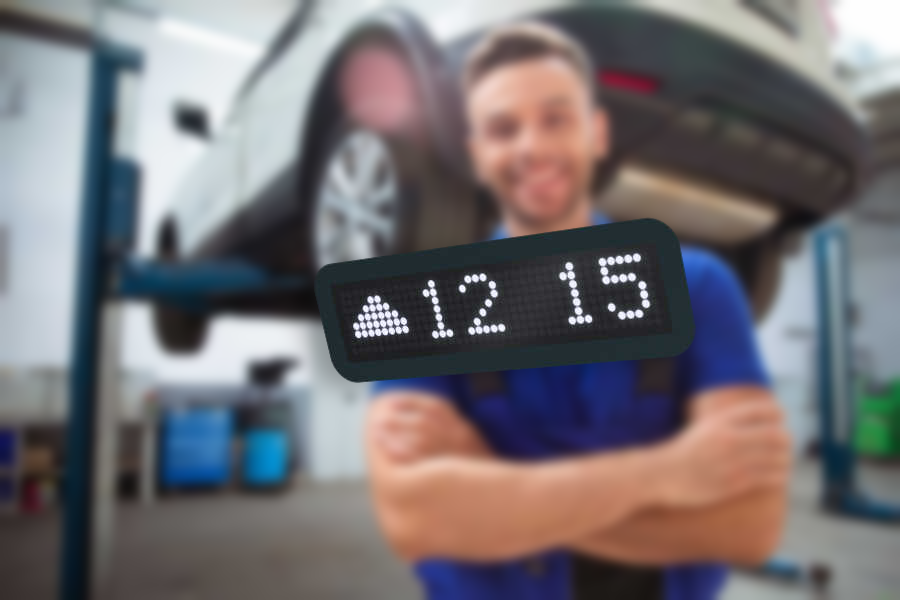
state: 12:15
